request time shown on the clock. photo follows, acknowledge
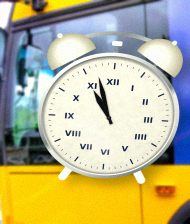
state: 10:57
